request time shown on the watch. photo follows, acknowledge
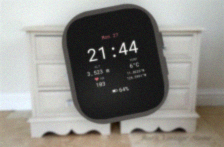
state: 21:44
